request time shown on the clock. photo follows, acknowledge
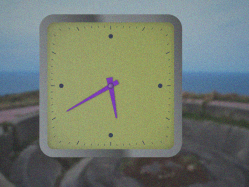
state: 5:40
